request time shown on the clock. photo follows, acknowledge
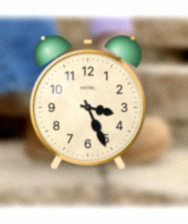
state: 3:26
